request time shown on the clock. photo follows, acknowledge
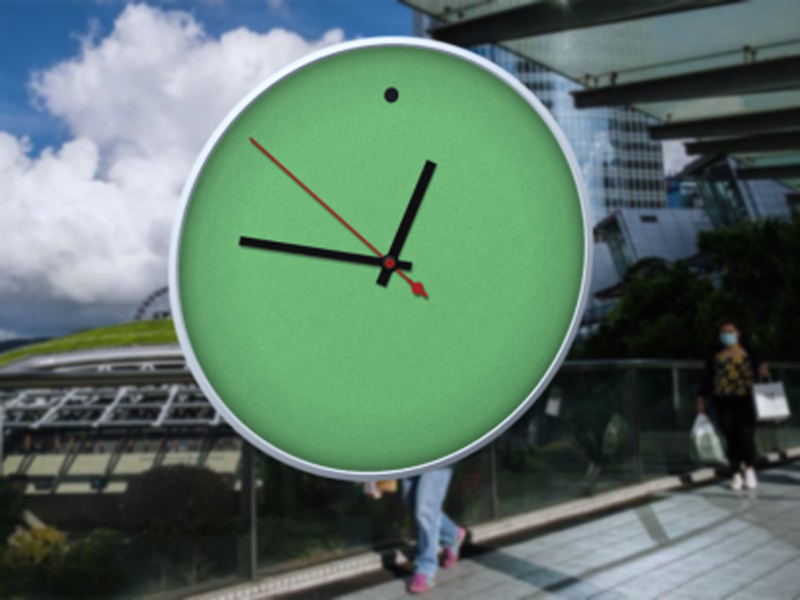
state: 12:46:52
